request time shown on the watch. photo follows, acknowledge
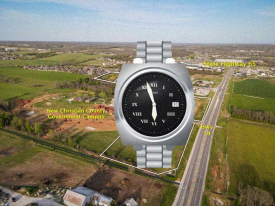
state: 5:57
